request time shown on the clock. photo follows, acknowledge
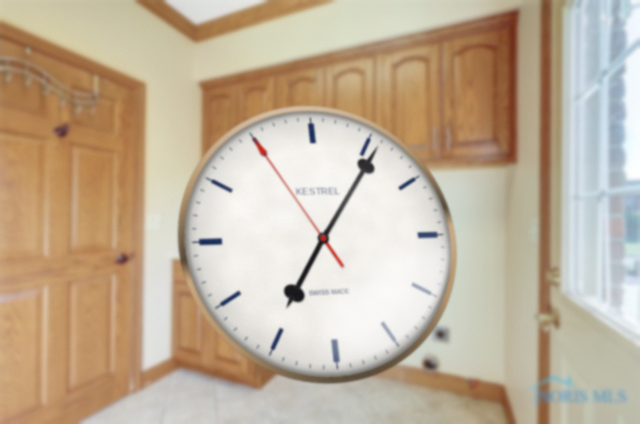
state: 7:05:55
